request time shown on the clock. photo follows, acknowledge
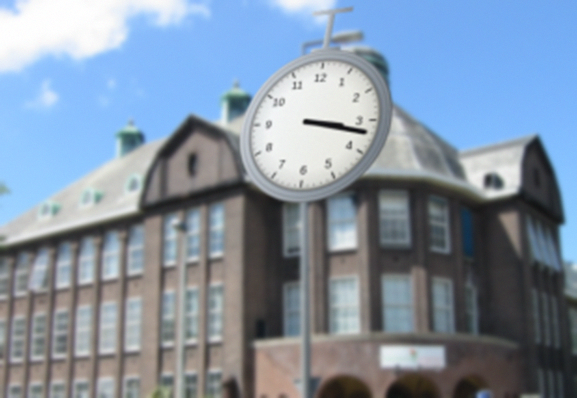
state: 3:17
